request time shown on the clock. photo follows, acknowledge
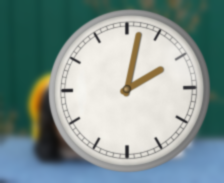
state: 2:02
